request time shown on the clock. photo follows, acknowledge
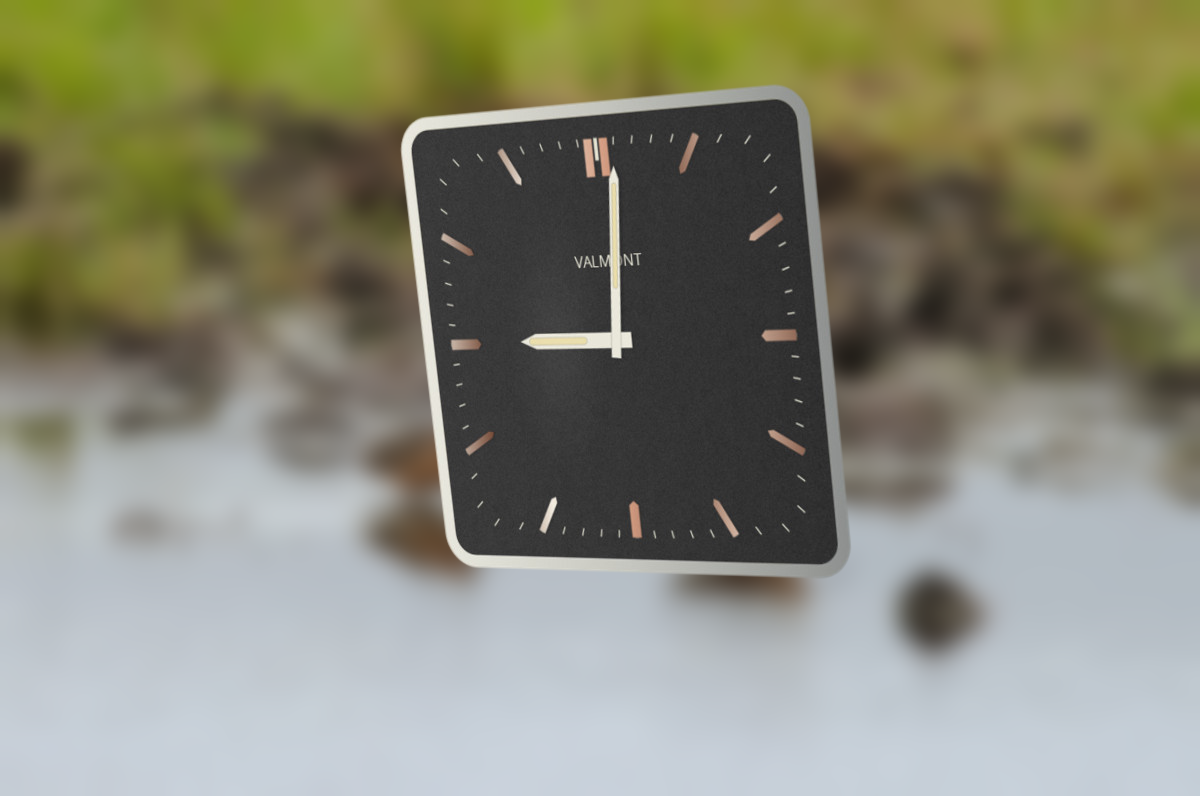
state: 9:01
